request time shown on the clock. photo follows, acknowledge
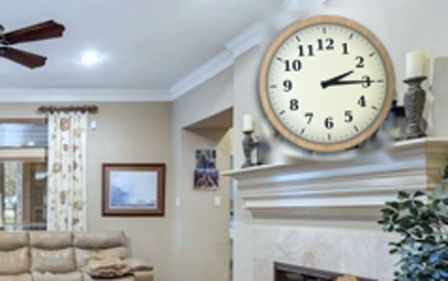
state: 2:15
